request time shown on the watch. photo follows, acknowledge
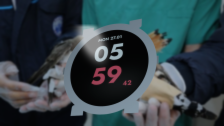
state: 5:59
